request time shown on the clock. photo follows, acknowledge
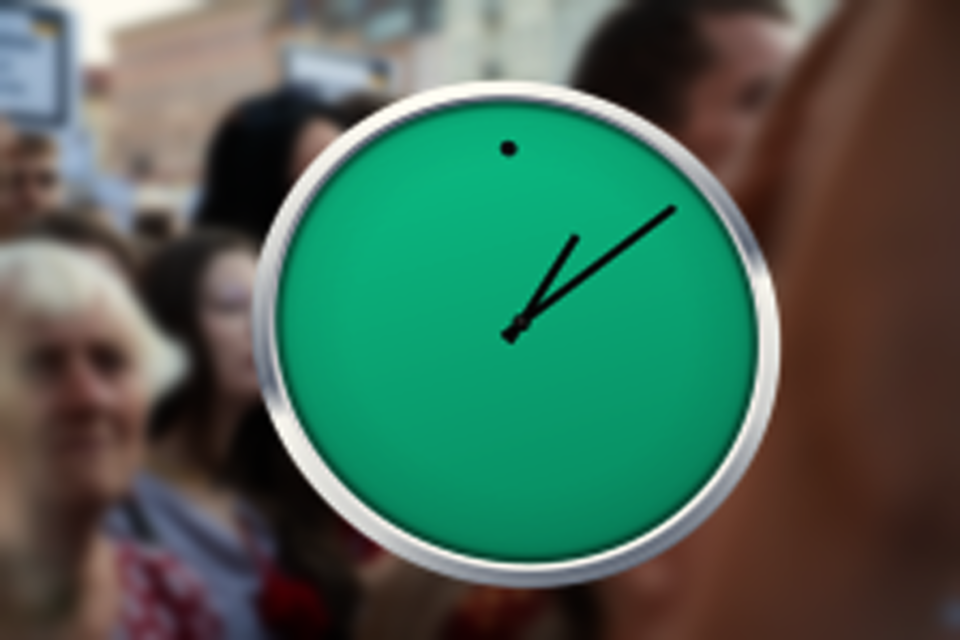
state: 1:09
